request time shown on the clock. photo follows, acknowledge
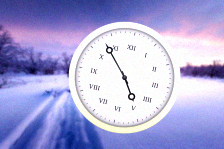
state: 4:53
